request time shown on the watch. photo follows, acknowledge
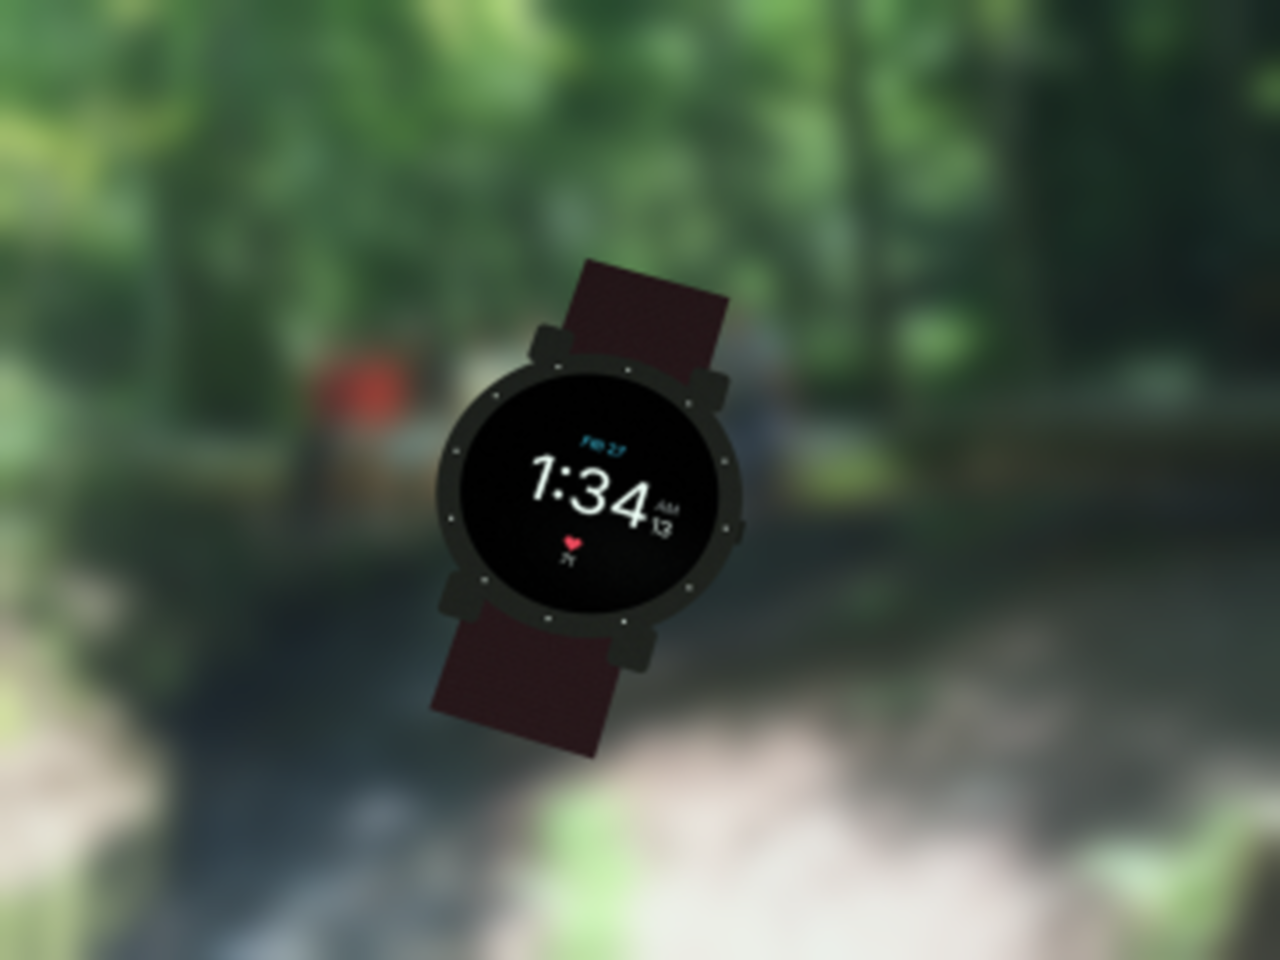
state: 1:34
